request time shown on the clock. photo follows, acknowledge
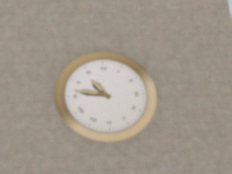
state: 10:47
